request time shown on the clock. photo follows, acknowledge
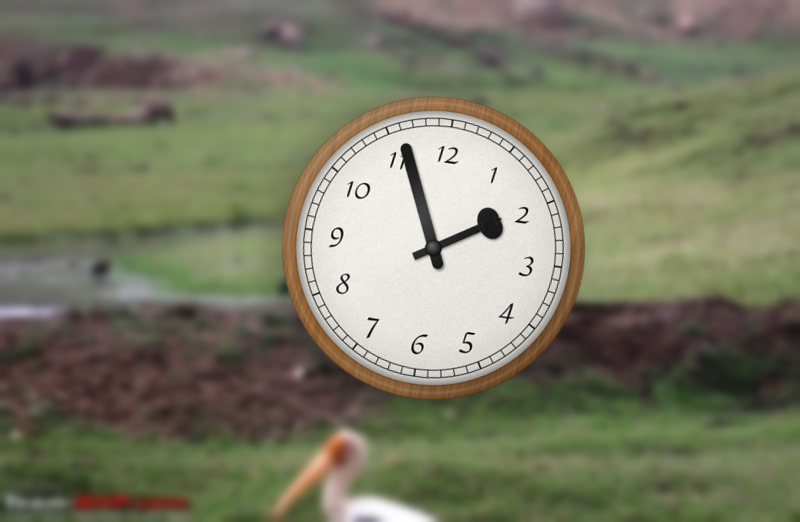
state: 1:56
